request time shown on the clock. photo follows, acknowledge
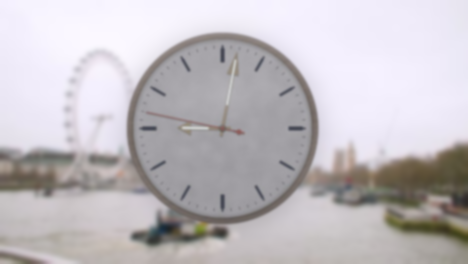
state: 9:01:47
